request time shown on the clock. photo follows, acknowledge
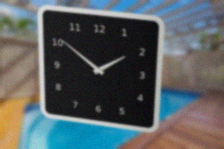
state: 1:51
